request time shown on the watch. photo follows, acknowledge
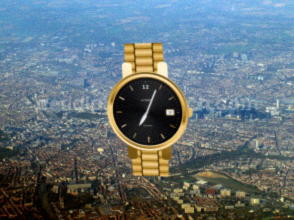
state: 7:04
